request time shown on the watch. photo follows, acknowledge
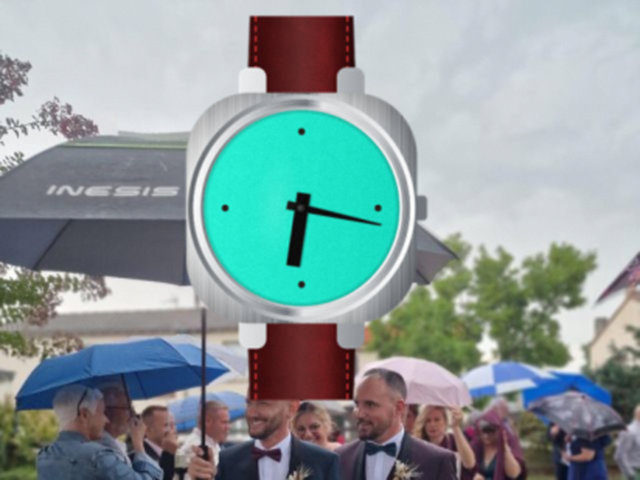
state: 6:17
